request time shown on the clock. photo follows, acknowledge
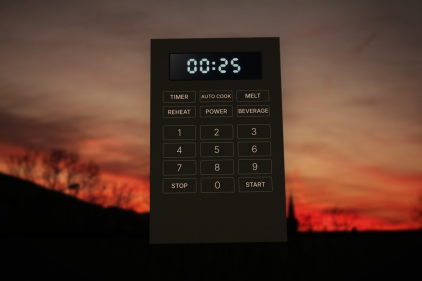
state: 0:25
